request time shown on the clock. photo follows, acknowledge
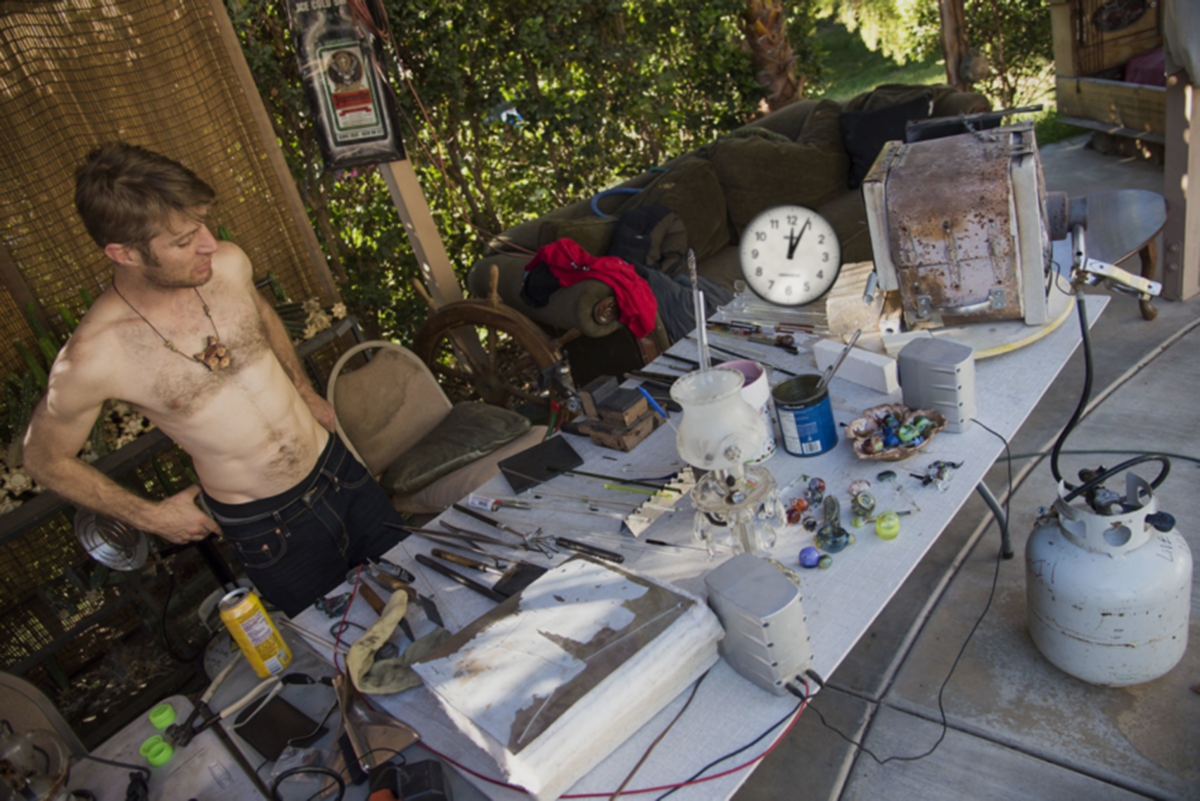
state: 12:04
